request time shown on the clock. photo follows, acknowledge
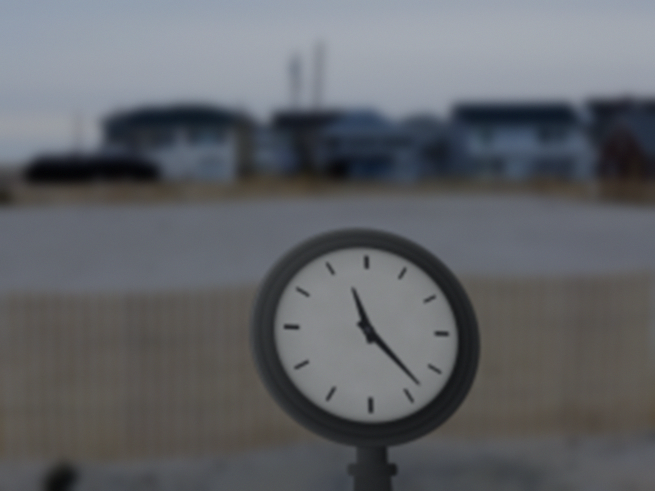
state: 11:23
